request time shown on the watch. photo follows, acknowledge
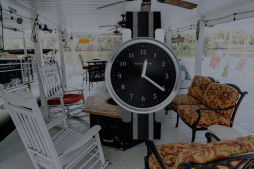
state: 12:21
